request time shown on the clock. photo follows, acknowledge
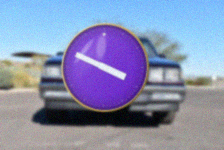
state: 3:49
